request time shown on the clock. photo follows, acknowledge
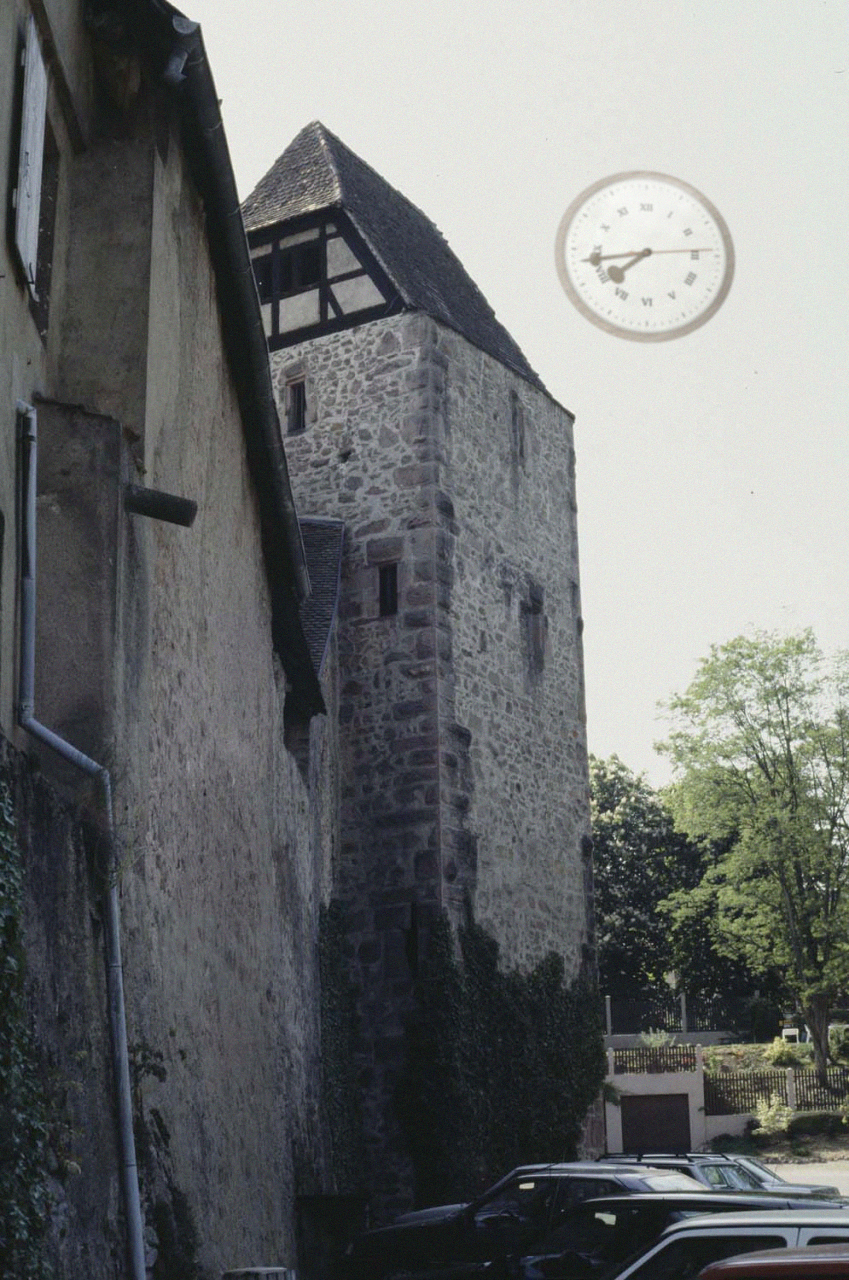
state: 7:43:14
